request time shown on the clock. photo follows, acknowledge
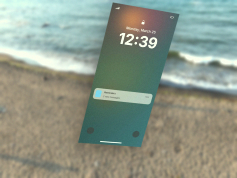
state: 12:39
